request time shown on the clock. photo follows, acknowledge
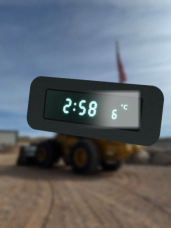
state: 2:58
